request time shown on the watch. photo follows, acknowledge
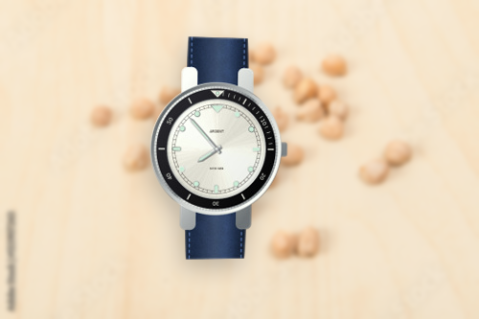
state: 7:53
